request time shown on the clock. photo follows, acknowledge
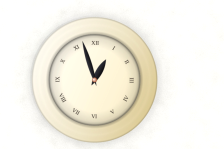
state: 12:57
